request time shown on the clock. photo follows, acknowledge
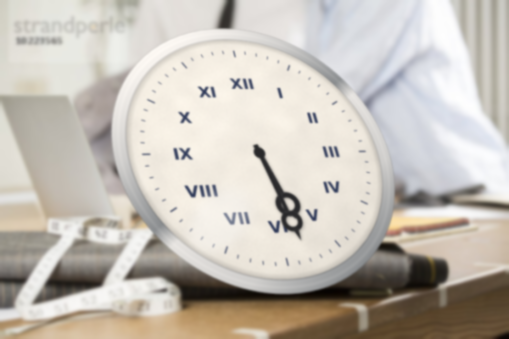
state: 5:28
